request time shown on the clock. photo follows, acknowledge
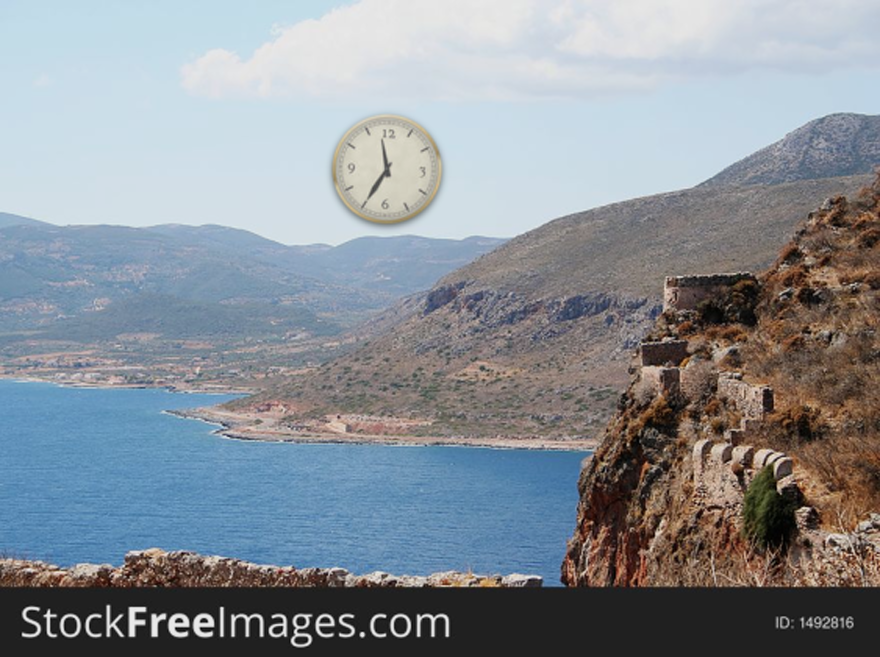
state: 11:35
